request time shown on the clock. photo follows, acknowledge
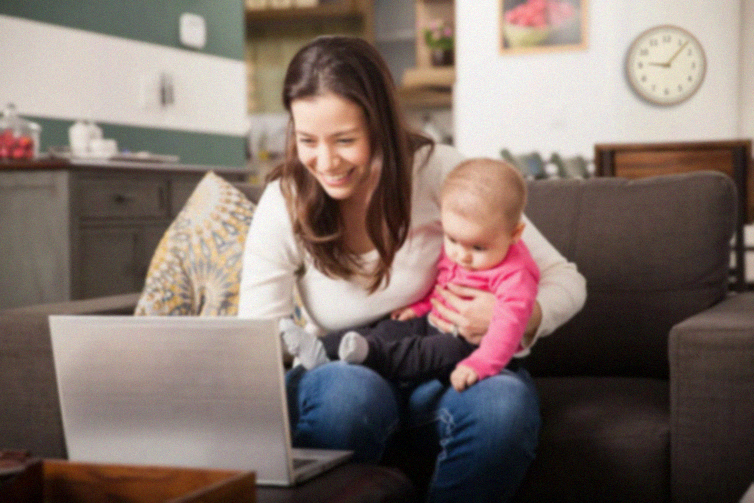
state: 9:07
